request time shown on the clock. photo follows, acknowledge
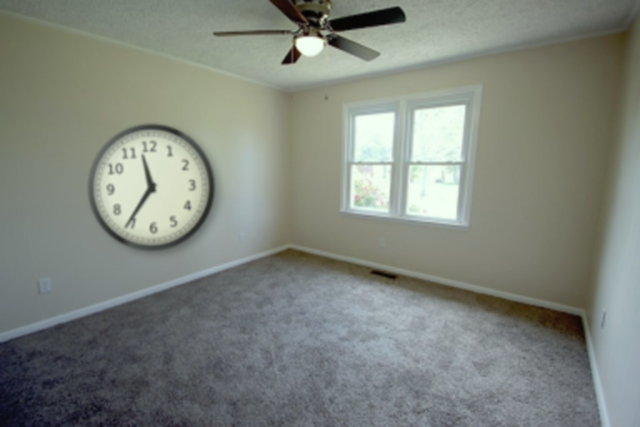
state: 11:36
